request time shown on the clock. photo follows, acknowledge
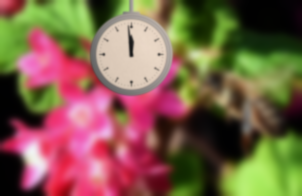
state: 11:59
